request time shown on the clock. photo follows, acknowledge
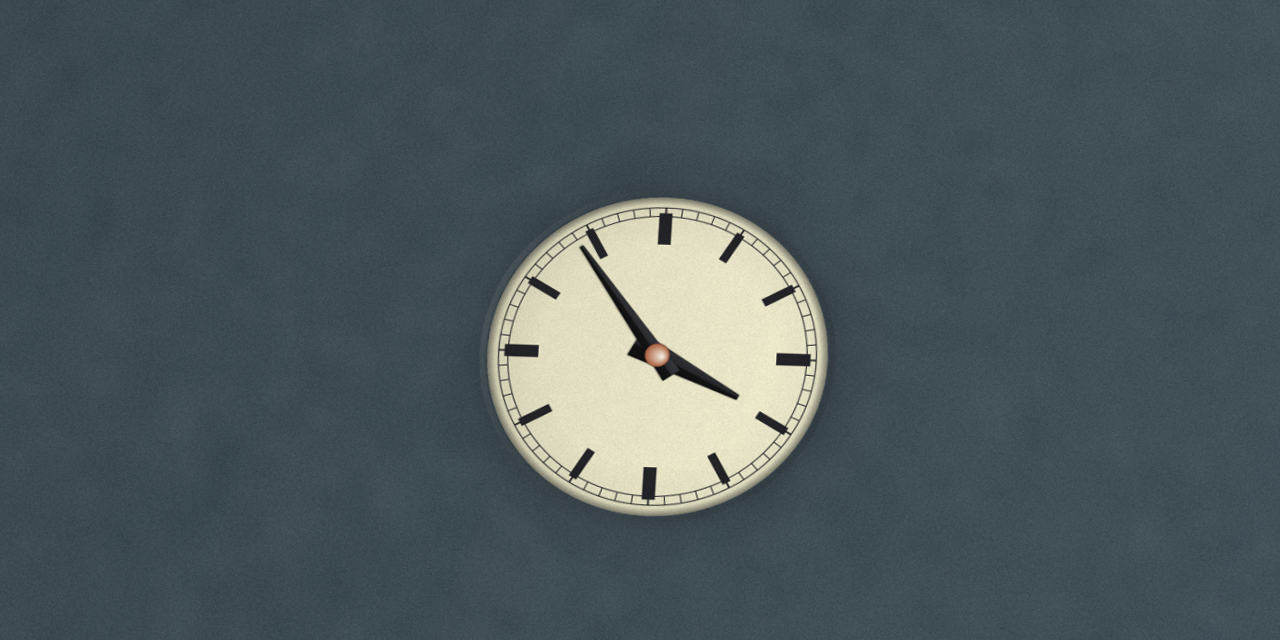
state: 3:54
